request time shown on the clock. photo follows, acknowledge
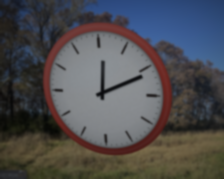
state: 12:11
